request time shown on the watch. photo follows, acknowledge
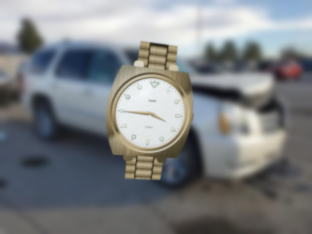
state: 3:45
